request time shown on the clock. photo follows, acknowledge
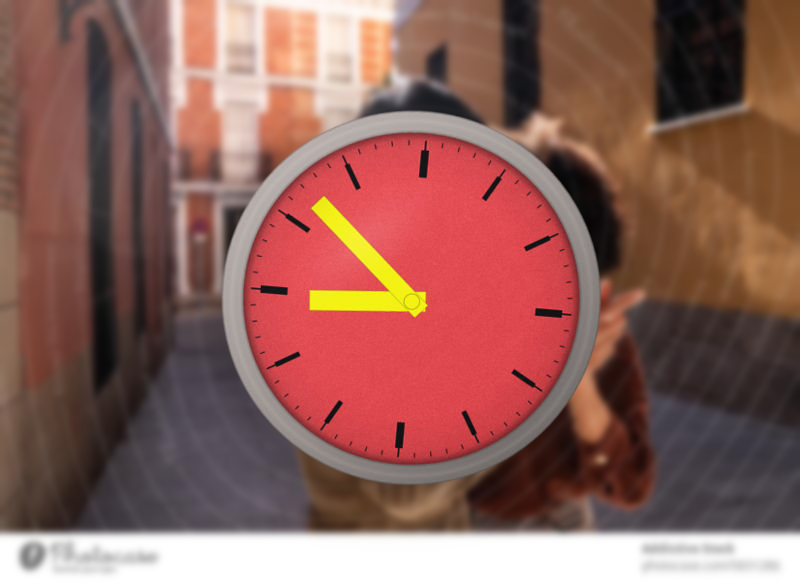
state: 8:52
